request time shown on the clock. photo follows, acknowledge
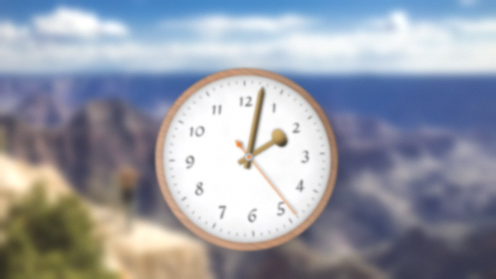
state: 2:02:24
